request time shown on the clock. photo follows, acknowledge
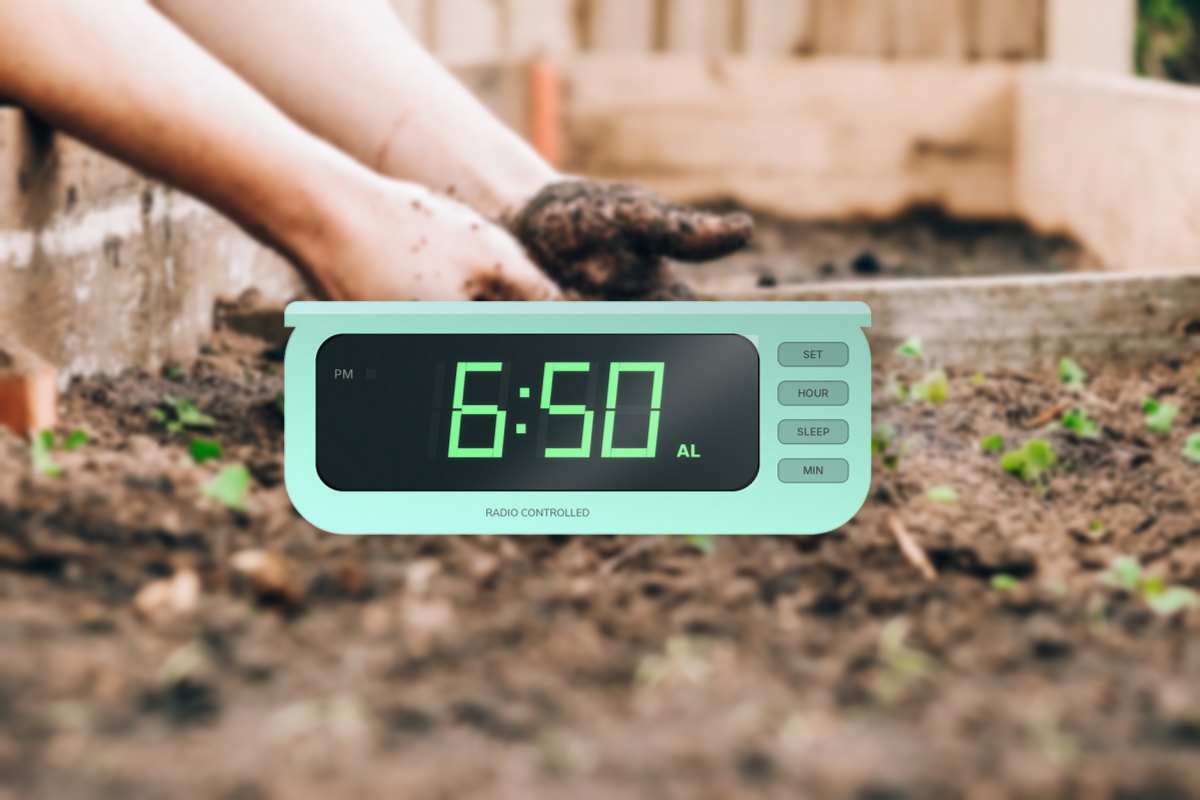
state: 6:50
